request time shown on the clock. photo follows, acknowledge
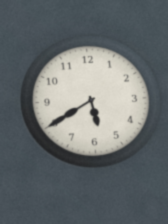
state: 5:40
